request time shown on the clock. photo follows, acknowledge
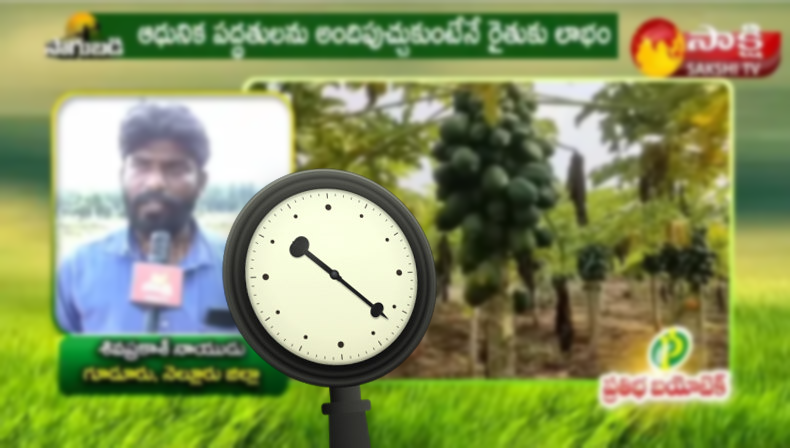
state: 10:22
